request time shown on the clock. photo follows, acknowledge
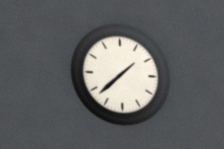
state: 1:38
